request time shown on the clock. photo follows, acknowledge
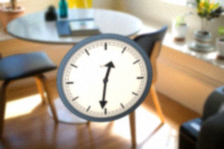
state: 12:31
